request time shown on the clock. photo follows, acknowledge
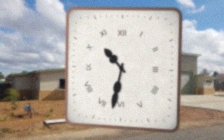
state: 10:32
